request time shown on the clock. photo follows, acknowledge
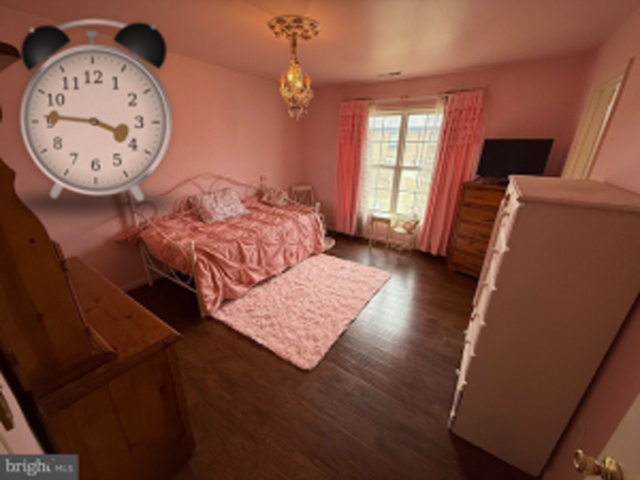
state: 3:46
